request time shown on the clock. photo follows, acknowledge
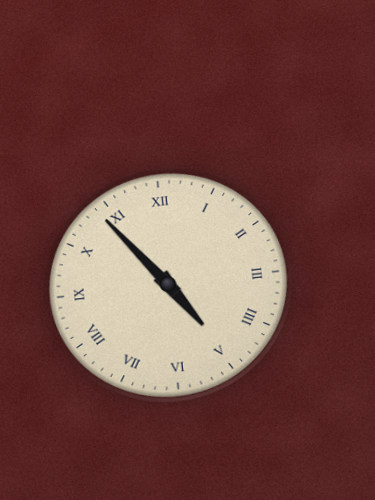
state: 4:54
